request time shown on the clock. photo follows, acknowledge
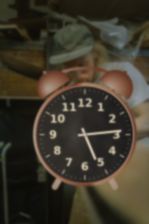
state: 5:14
